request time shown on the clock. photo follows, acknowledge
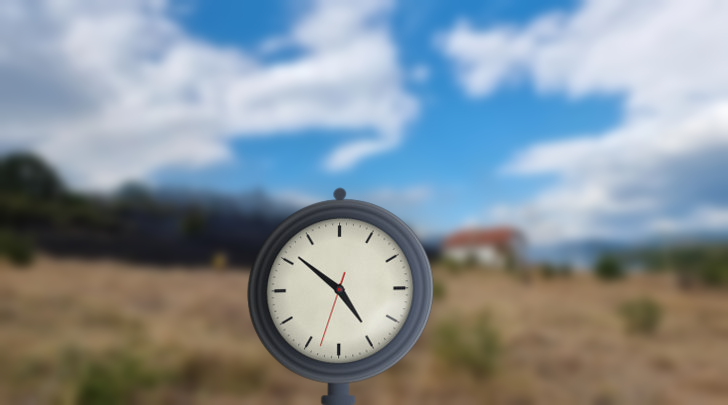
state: 4:51:33
